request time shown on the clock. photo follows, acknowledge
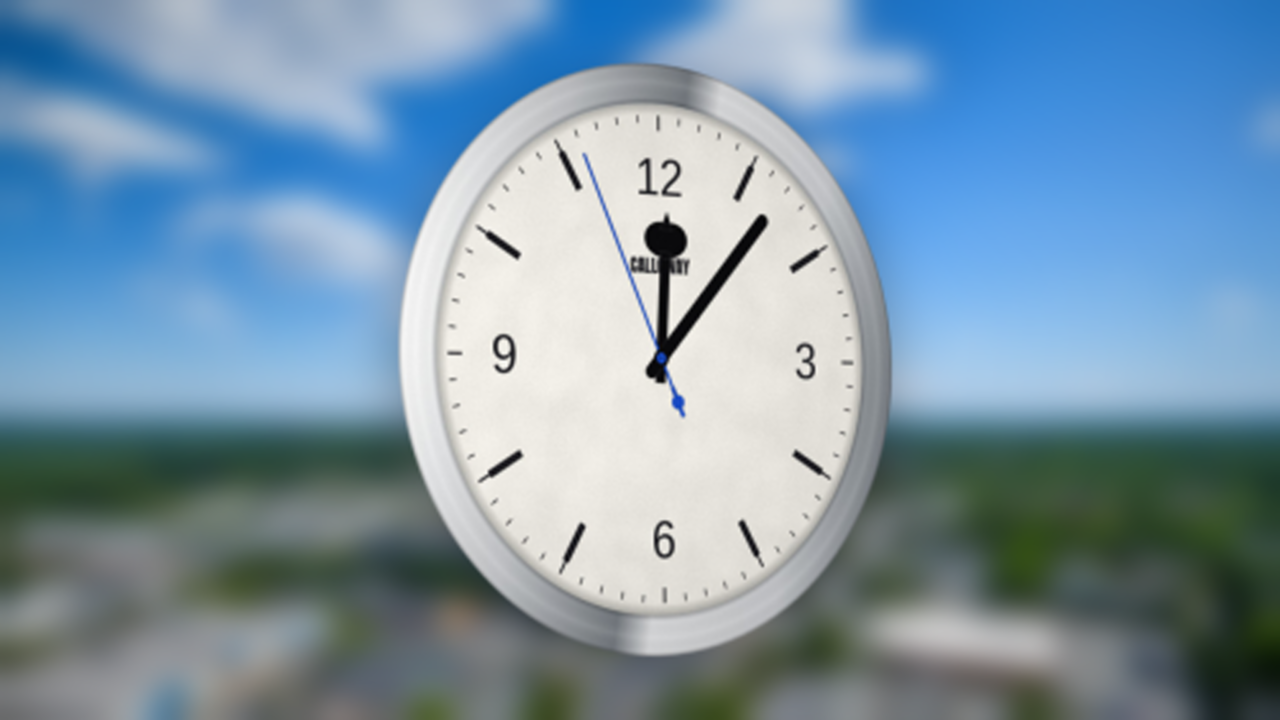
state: 12:06:56
